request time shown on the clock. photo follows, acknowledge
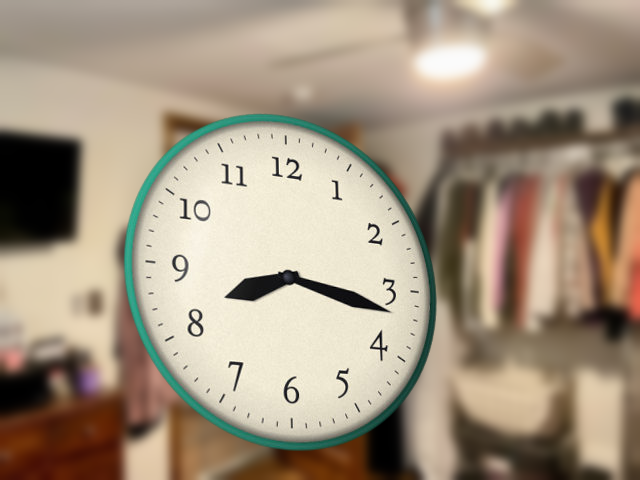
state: 8:17
